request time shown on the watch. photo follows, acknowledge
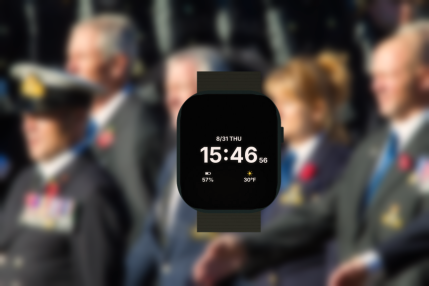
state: 15:46
